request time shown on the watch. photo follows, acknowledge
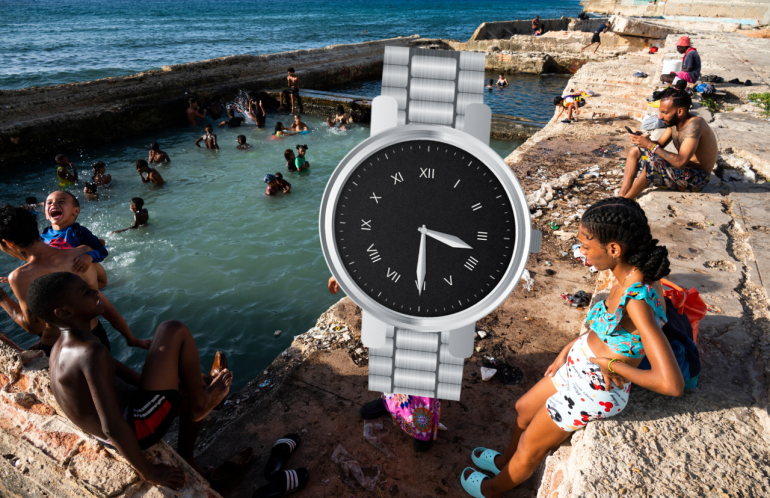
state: 3:30
